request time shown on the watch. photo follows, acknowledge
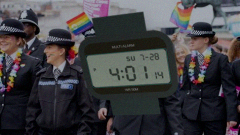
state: 4:01:14
